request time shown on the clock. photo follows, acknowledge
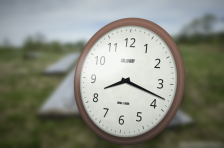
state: 8:18
